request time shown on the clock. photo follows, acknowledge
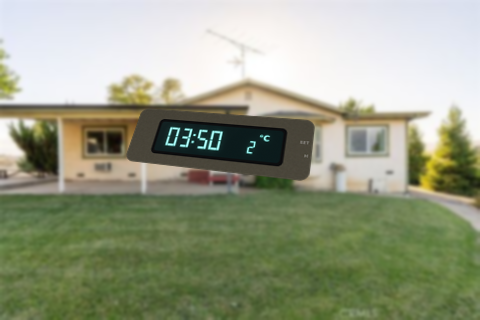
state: 3:50
